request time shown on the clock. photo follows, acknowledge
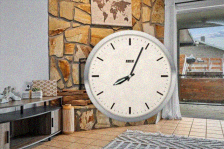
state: 8:04
